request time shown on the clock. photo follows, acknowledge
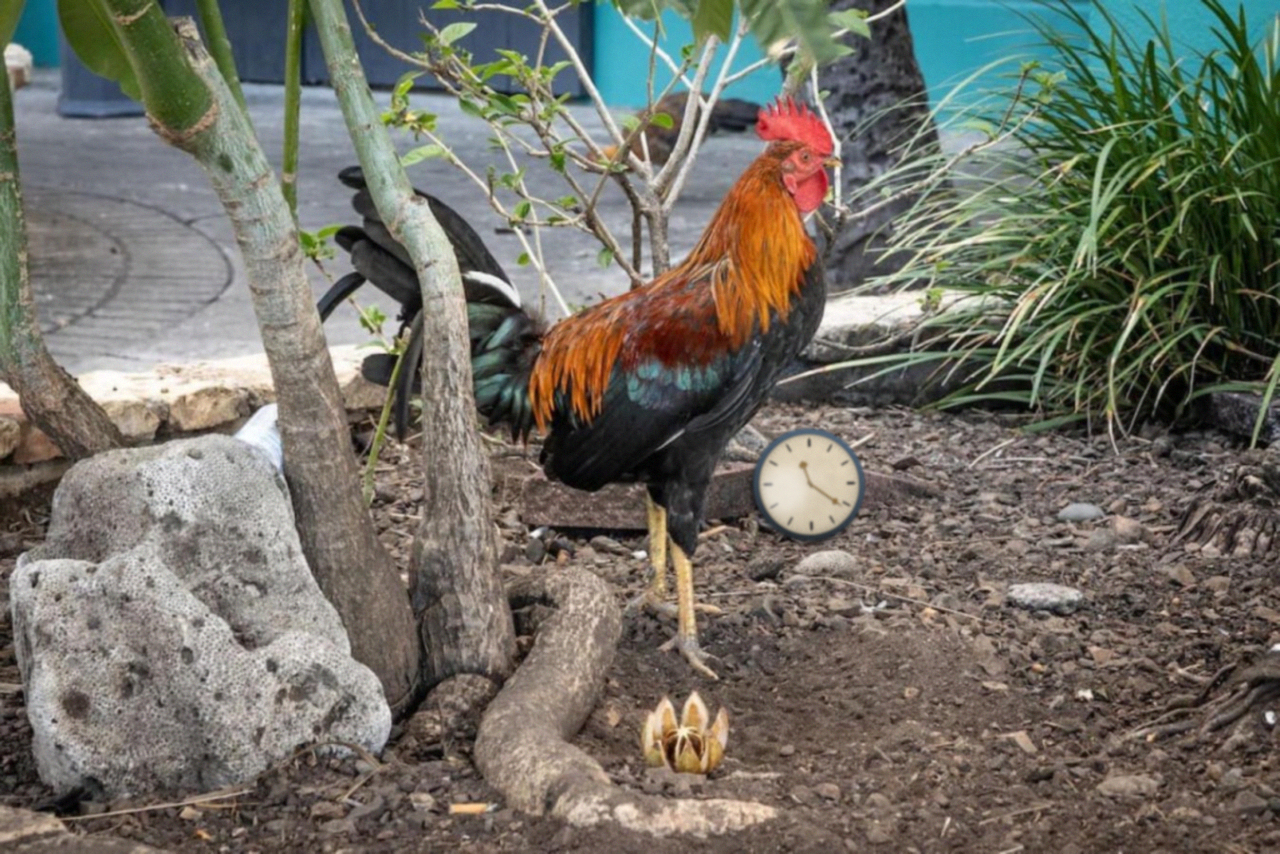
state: 11:21
